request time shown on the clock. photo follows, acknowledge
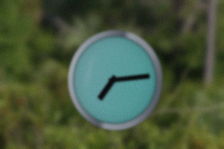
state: 7:14
